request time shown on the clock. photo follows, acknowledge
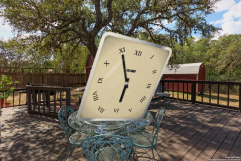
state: 5:55
